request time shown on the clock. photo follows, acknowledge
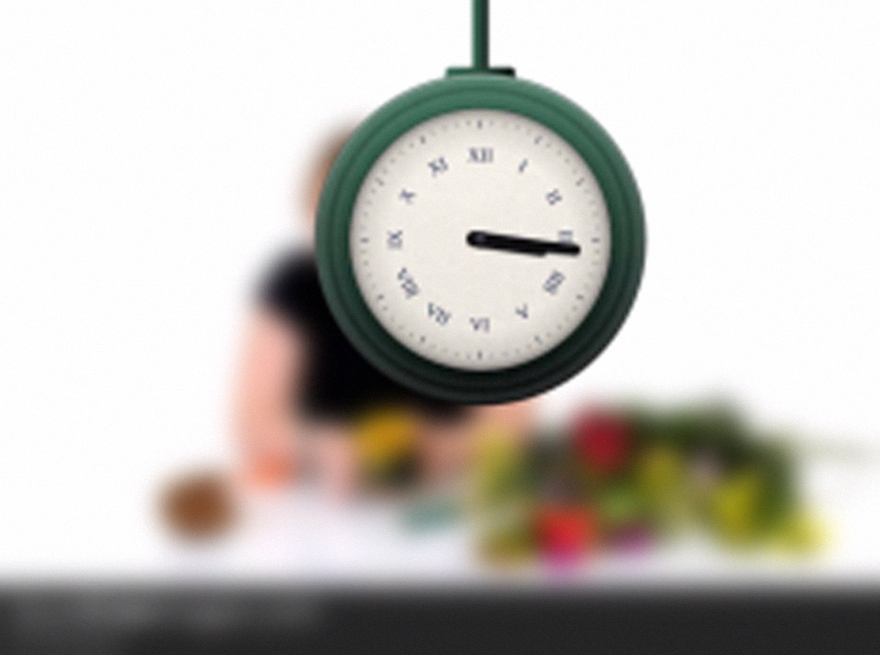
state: 3:16
